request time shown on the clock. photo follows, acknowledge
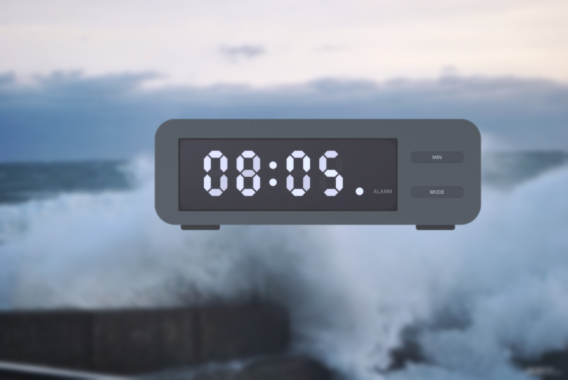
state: 8:05
